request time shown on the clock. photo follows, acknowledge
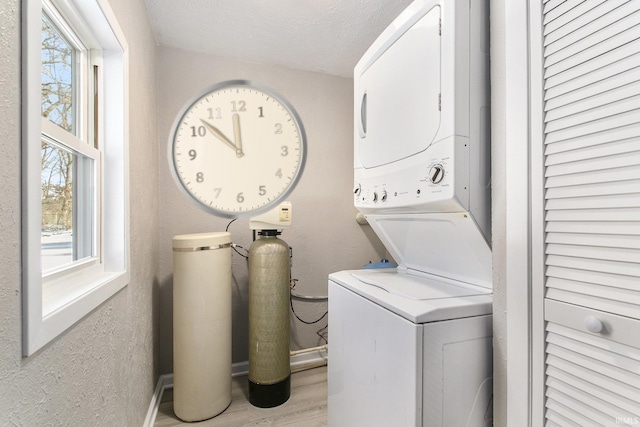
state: 11:52
